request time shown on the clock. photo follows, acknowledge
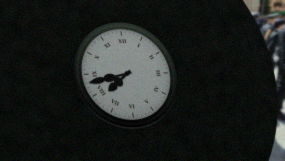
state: 7:43
